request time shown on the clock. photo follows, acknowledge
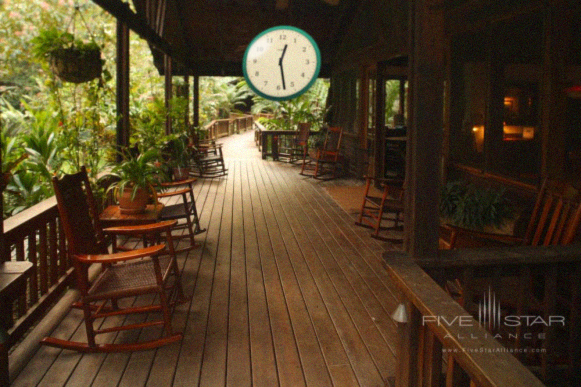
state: 12:28
